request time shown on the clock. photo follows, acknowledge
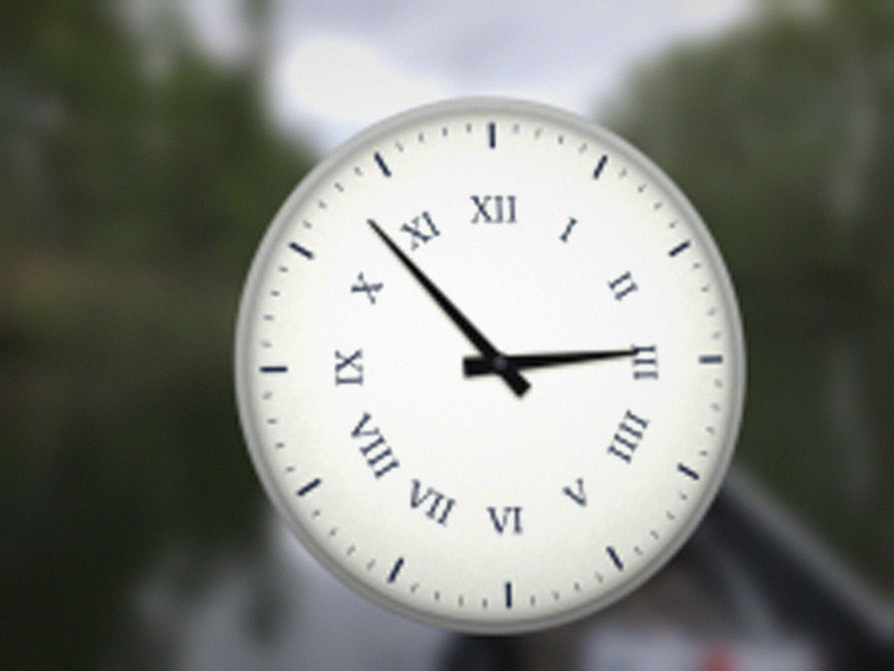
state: 2:53
